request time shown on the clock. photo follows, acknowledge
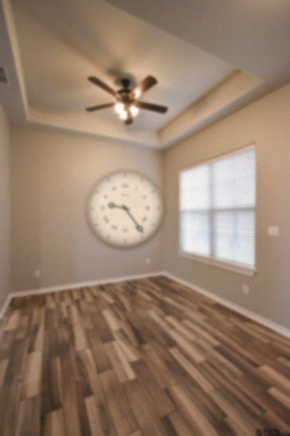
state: 9:24
